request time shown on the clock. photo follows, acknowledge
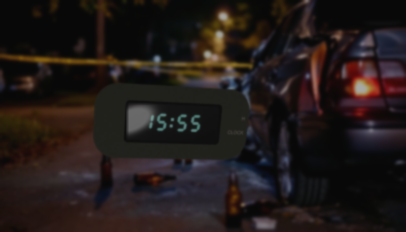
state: 15:55
